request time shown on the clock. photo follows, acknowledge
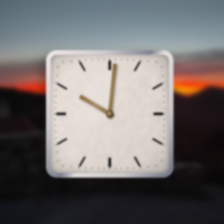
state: 10:01
